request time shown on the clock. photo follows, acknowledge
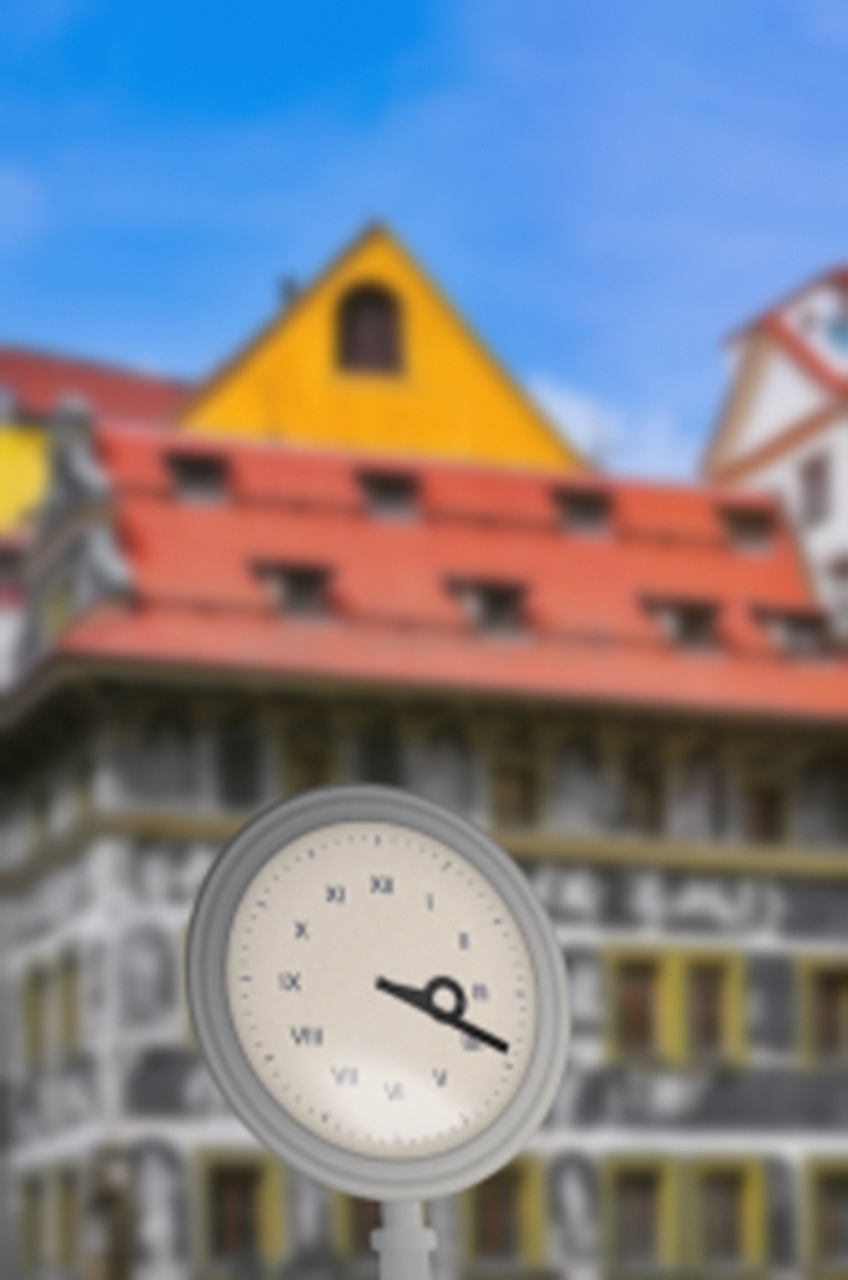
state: 3:19
